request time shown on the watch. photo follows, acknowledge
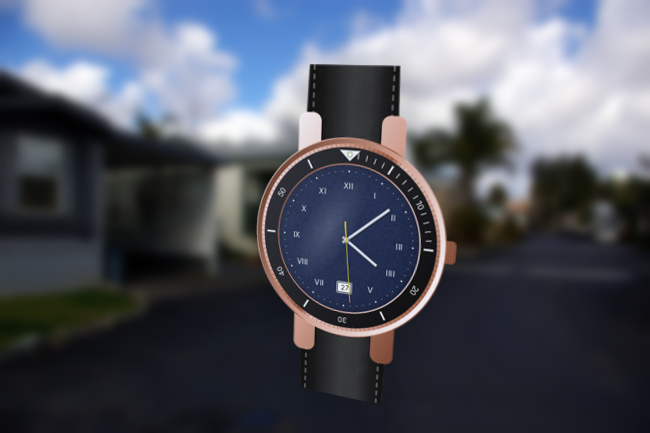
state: 4:08:29
